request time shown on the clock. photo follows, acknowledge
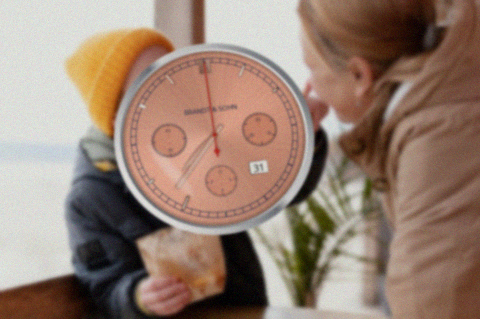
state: 7:37
